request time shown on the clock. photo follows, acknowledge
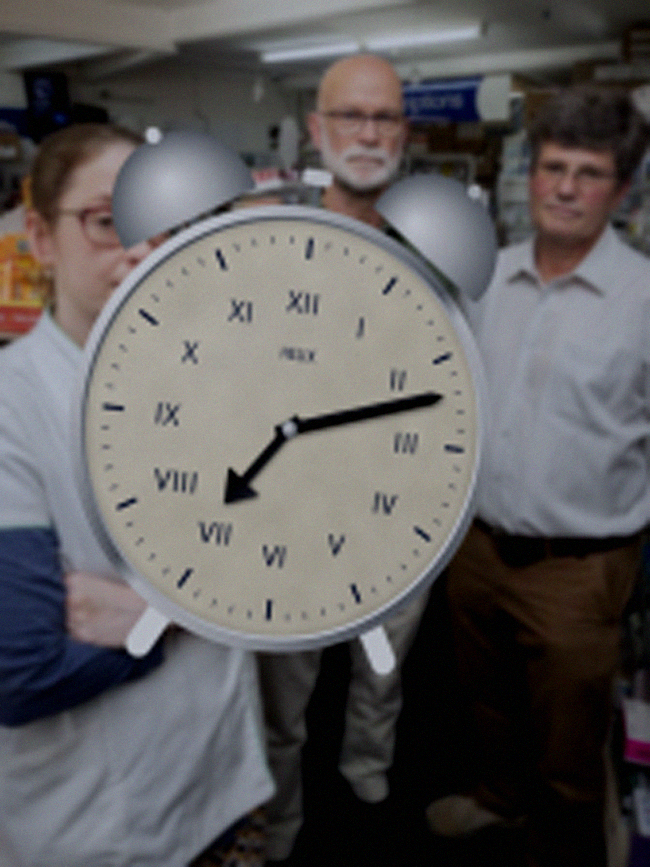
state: 7:12
